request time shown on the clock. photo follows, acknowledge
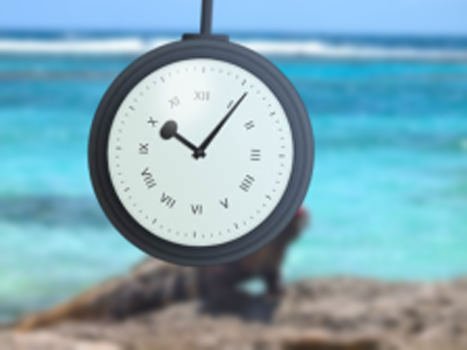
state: 10:06
